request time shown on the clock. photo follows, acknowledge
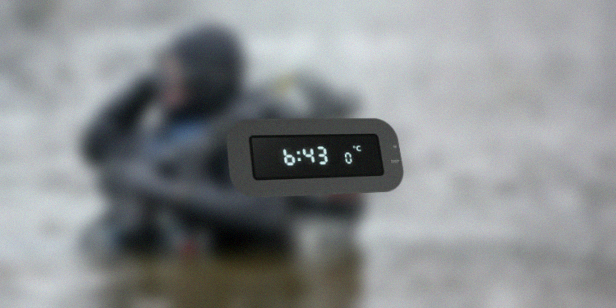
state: 6:43
